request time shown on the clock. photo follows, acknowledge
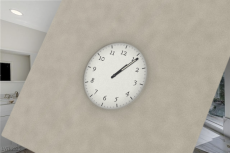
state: 1:06
